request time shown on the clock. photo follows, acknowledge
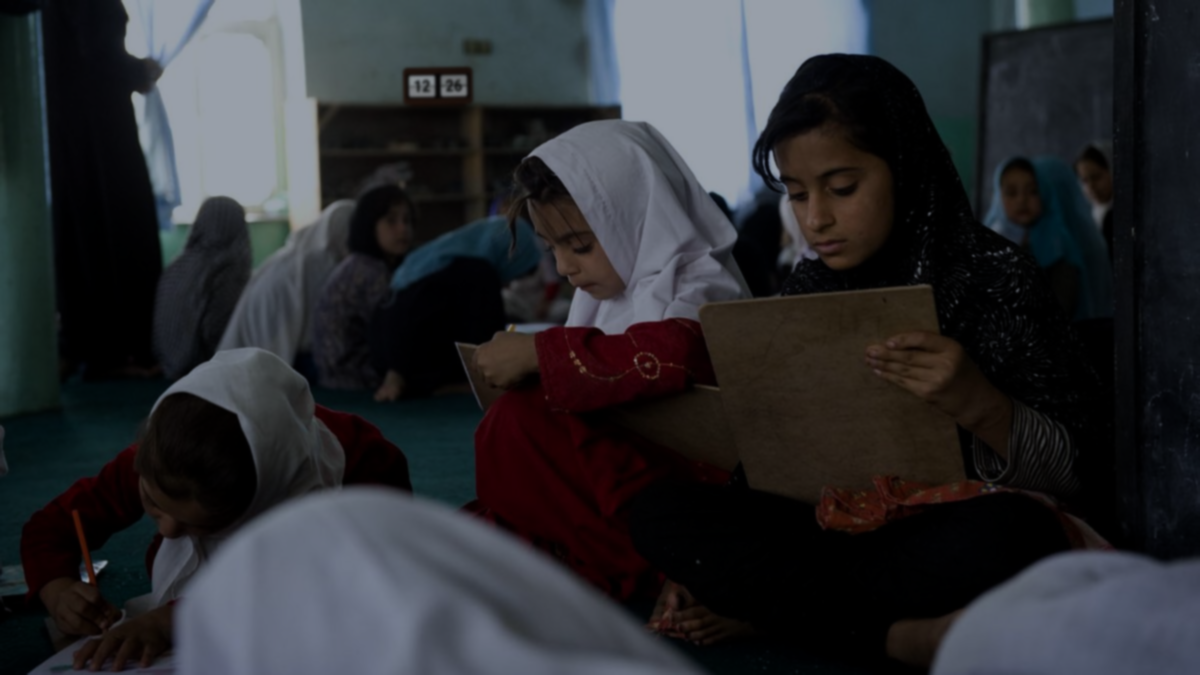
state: 12:26
